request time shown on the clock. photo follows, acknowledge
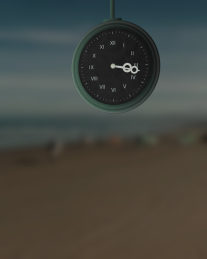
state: 3:17
